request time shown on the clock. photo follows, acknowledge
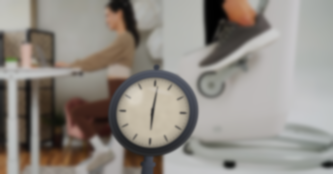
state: 6:01
